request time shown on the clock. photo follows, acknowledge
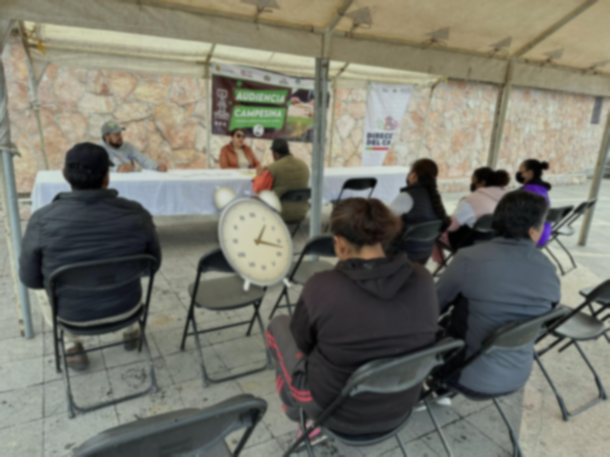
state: 1:17
